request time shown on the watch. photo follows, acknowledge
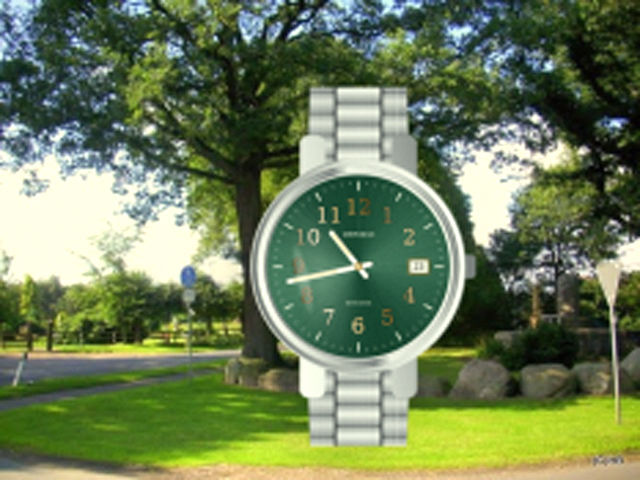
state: 10:43
